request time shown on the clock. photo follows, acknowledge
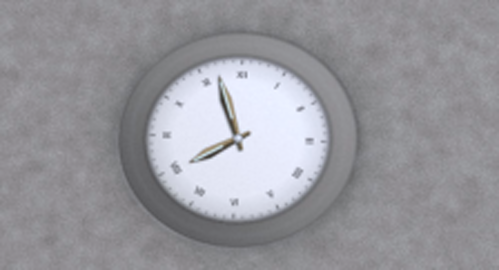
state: 7:57
